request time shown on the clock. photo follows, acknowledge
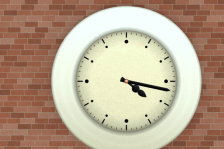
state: 4:17
